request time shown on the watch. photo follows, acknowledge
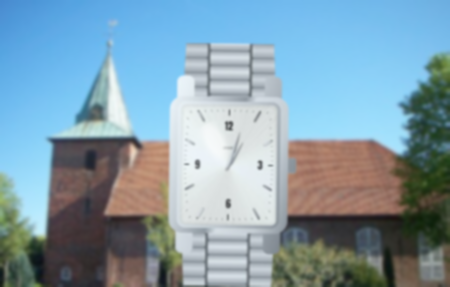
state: 1:03
